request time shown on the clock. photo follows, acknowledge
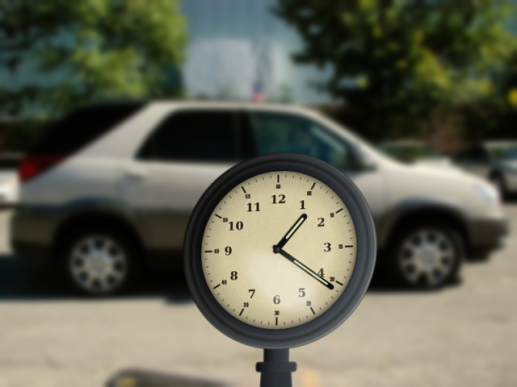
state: 1:21
